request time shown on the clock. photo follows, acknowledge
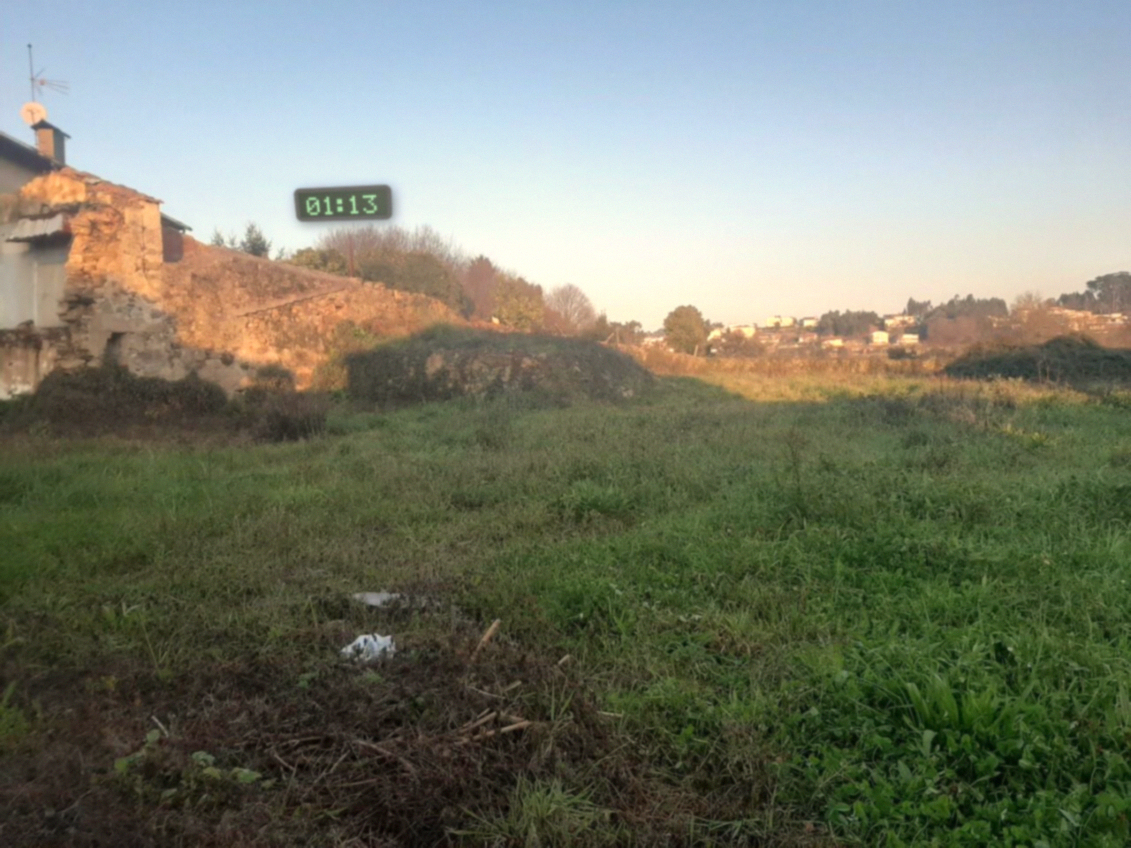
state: 1:13
